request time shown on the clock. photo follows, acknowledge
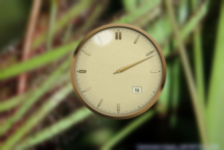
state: 2:11
